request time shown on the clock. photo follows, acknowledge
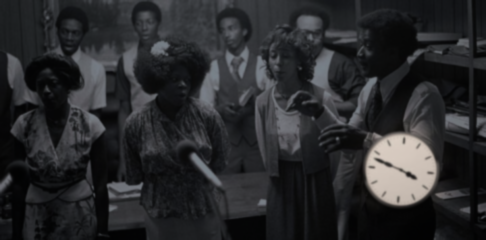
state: 3:48
